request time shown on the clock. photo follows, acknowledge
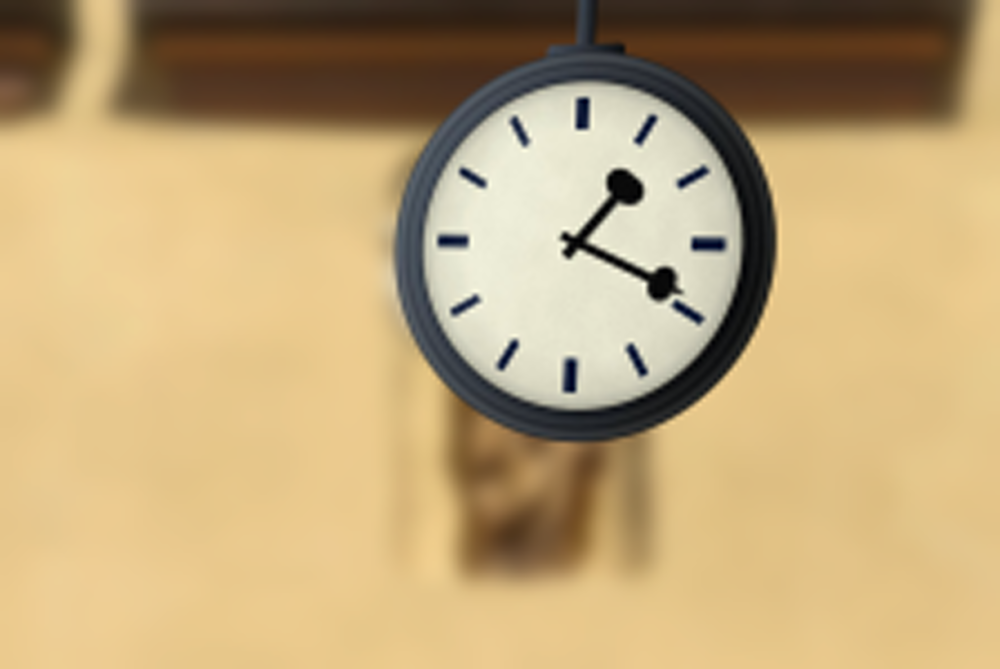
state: 1:19
